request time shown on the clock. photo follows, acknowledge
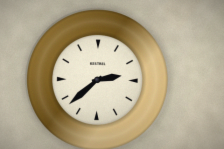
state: 2:38
